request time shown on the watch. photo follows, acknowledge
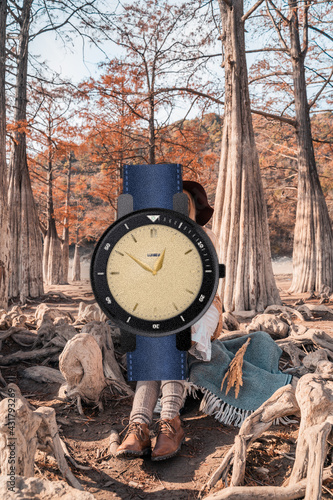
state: 12:51
